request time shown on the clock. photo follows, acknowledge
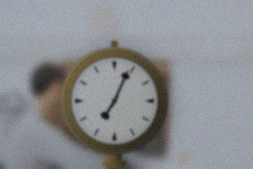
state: 7:04
